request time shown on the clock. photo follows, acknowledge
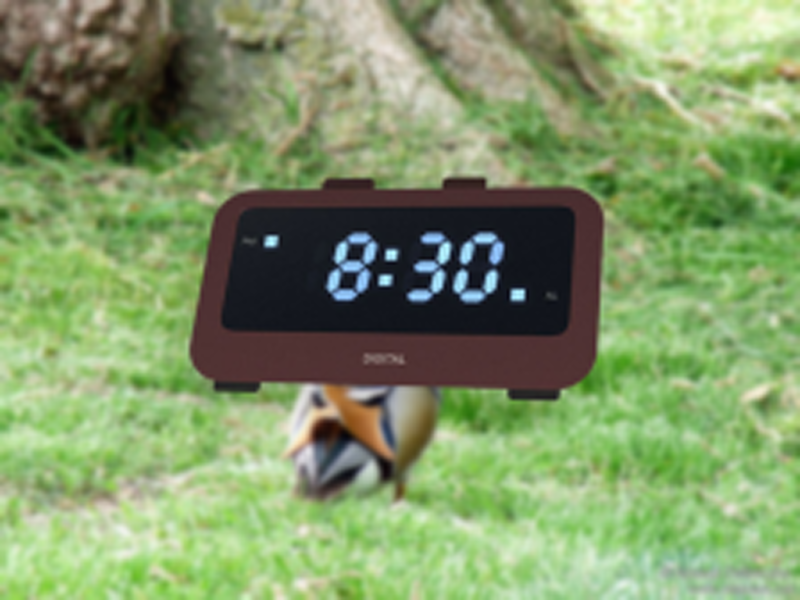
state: 8:30
